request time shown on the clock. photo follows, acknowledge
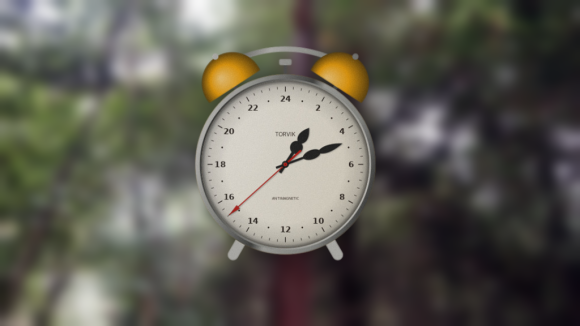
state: 2:11:38
